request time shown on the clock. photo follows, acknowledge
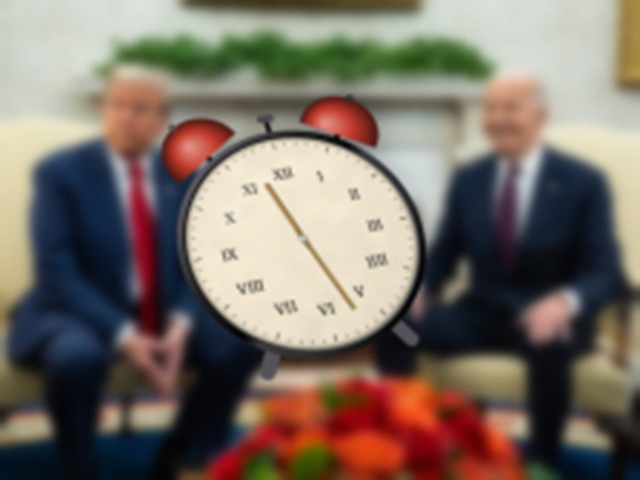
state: 11:27
